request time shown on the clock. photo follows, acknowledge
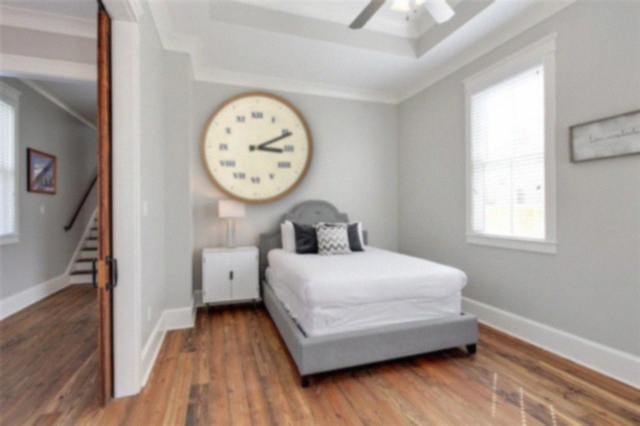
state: 3:11
